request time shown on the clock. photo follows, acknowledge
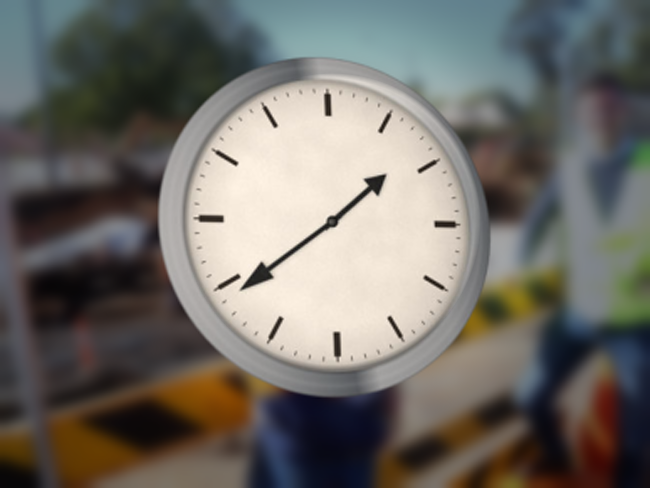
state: 1:39
